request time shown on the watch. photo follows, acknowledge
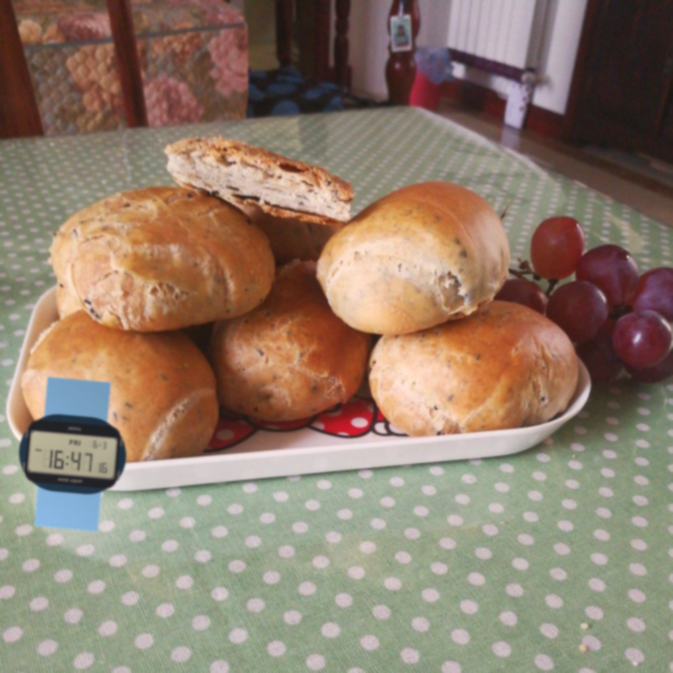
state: 16:47
